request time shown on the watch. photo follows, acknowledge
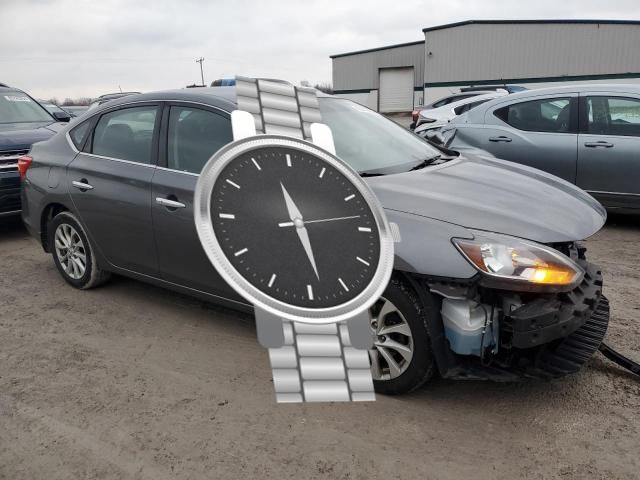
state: 11:28:13
